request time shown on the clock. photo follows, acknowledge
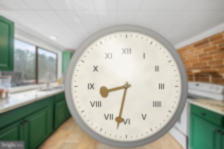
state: 8:32
